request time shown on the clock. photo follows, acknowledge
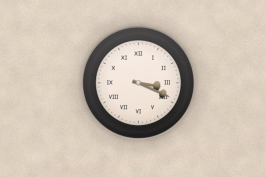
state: 3:19
